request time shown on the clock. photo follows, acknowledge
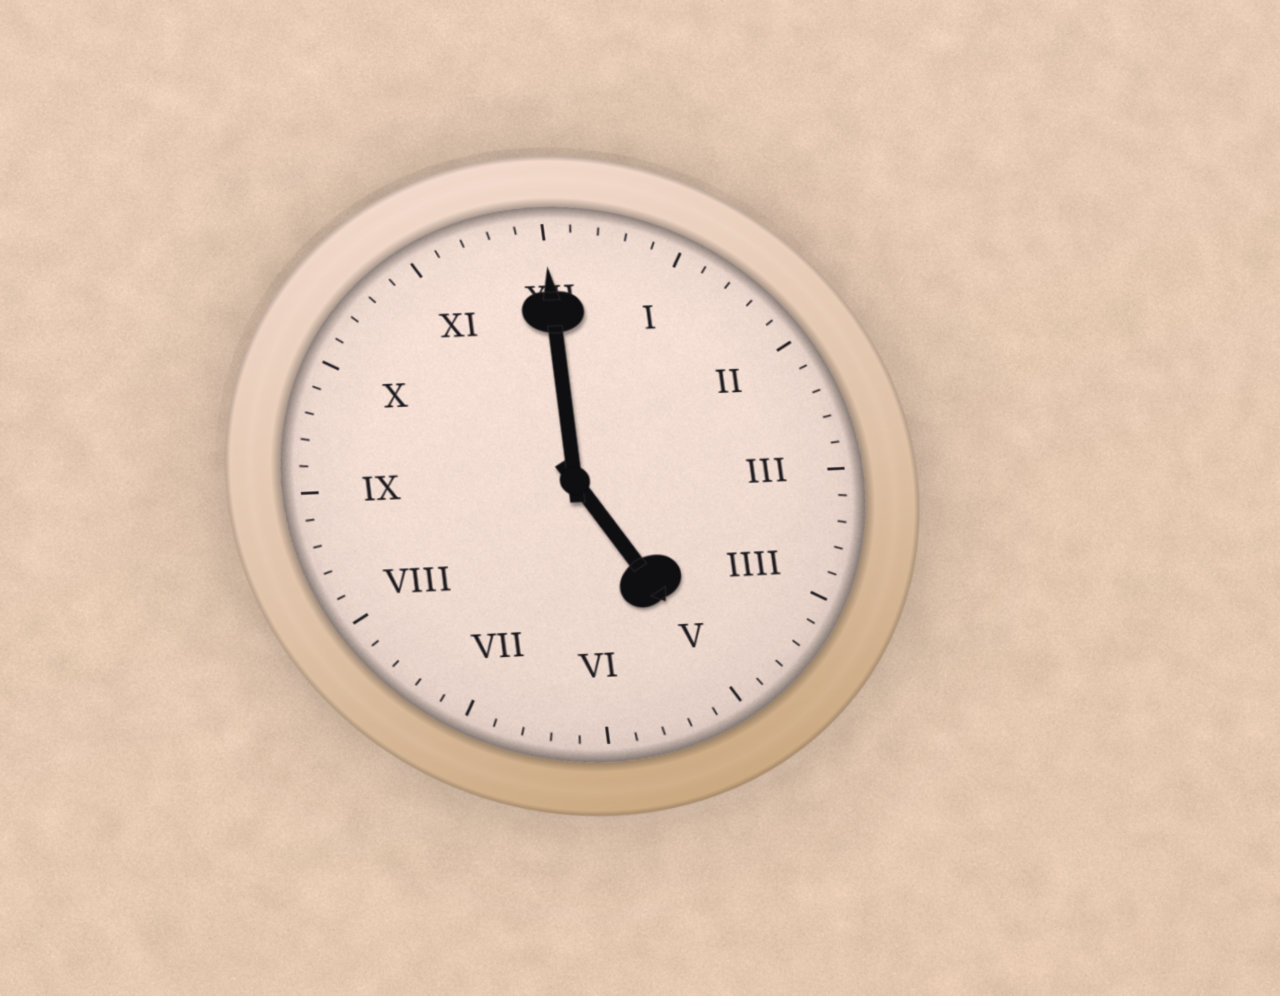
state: 5:00
